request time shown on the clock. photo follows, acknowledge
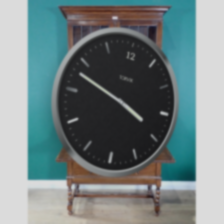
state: 3:48
